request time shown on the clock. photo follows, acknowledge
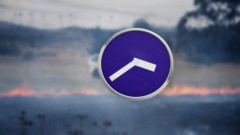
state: 3:39
